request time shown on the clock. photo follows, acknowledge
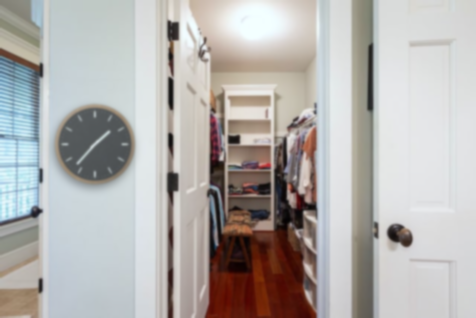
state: 1:37
